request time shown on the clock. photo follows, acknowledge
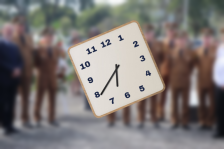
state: 6:39
